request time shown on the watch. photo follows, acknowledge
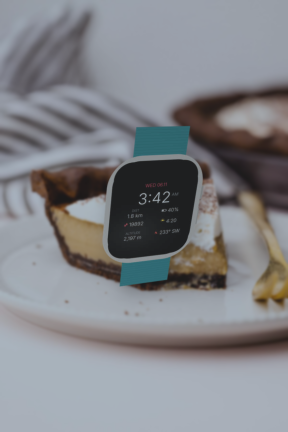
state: 3:42
